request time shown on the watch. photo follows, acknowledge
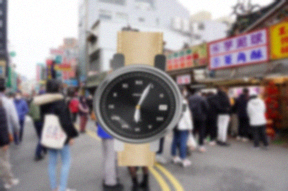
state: 6:04
